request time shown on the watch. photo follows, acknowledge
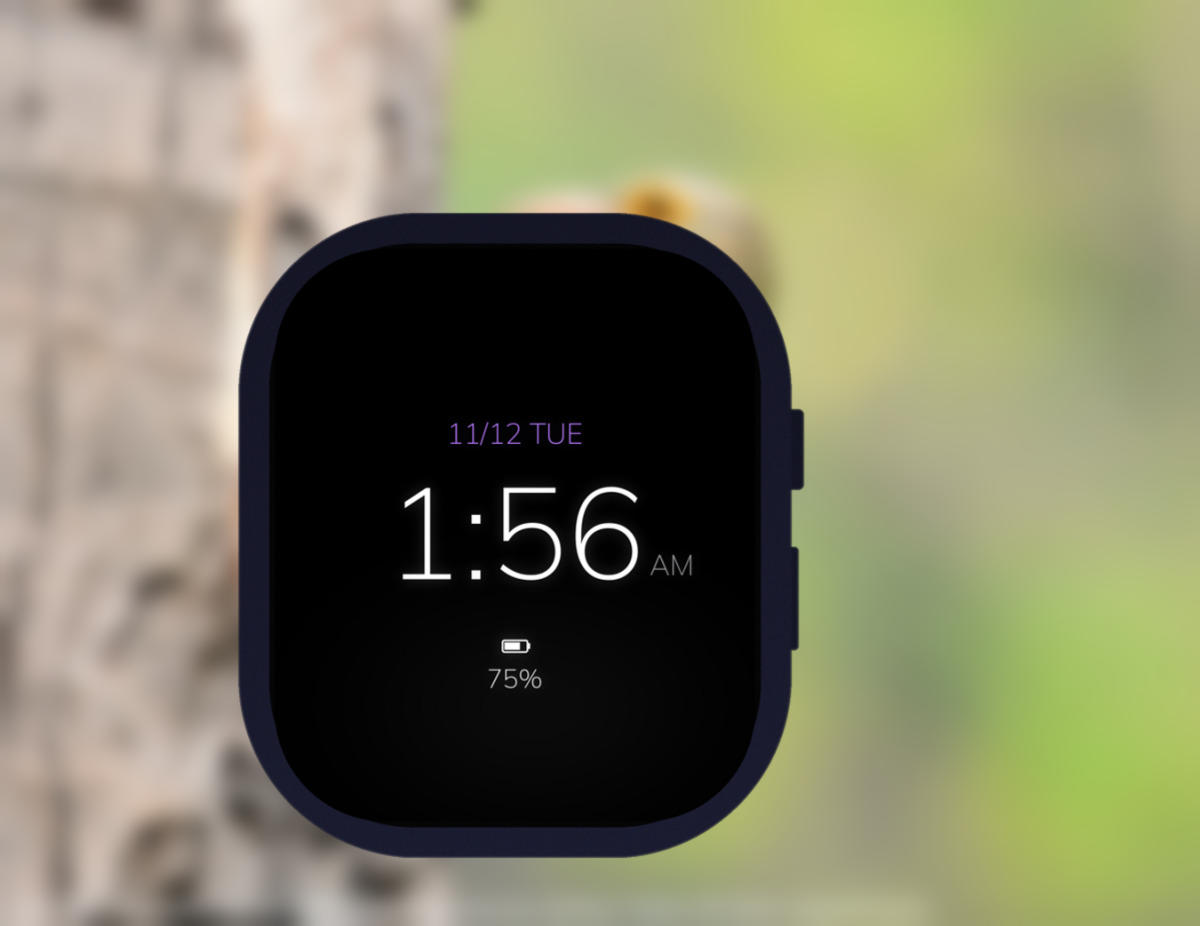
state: 1:56
